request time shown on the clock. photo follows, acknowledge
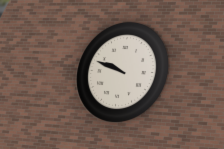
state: 9:48
